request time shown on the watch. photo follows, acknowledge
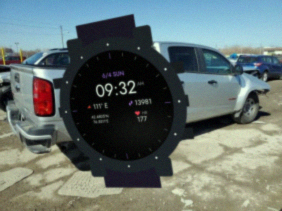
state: 9:32
